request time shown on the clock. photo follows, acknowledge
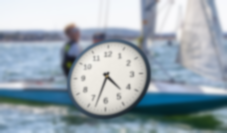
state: 4:33
